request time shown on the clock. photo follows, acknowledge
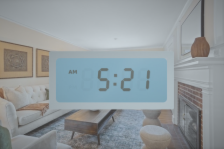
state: 5:21
